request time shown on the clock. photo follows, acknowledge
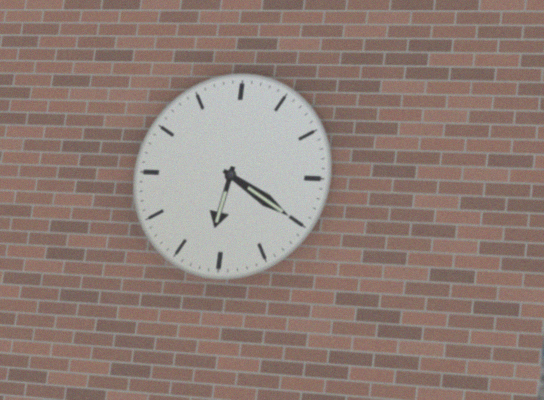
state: 6:20
